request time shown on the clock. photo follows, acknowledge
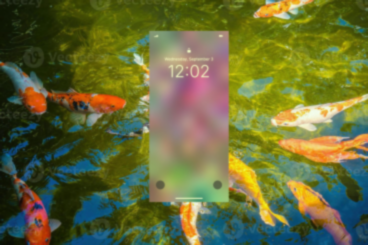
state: 12:02
